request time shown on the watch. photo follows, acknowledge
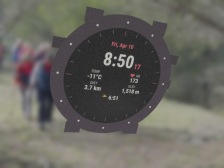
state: 8:50
